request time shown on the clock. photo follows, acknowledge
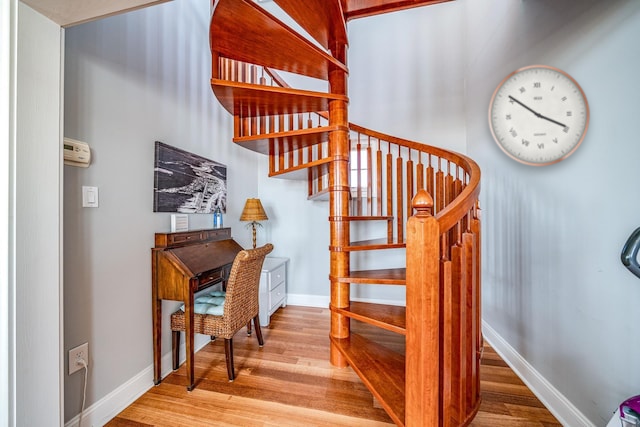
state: 3:51
